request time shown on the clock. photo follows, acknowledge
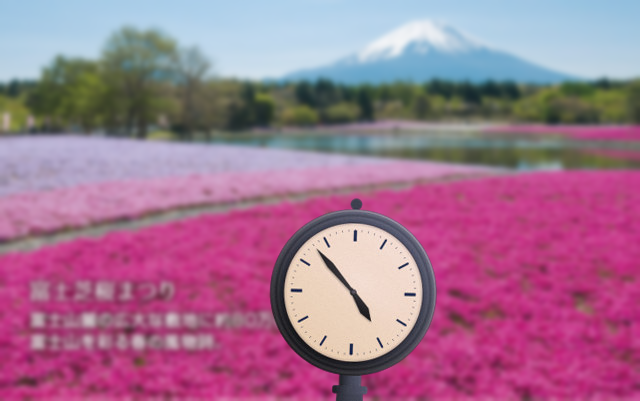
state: 4:53
